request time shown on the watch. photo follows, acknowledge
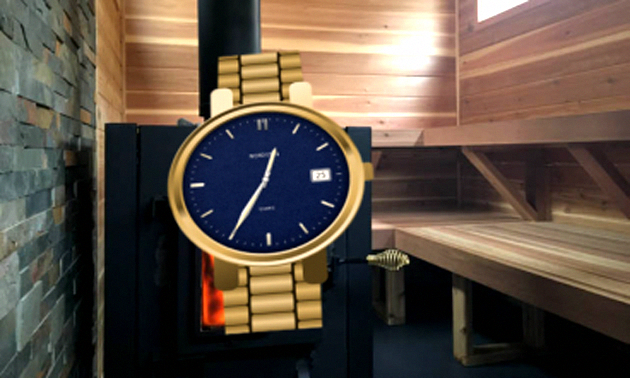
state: 12:35
